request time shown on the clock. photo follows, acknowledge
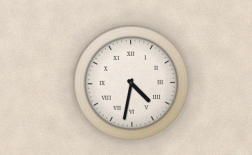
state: 4:32
